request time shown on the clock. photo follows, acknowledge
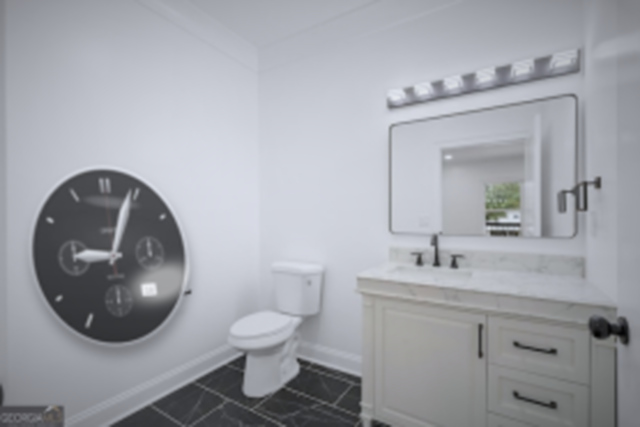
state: 9:04
